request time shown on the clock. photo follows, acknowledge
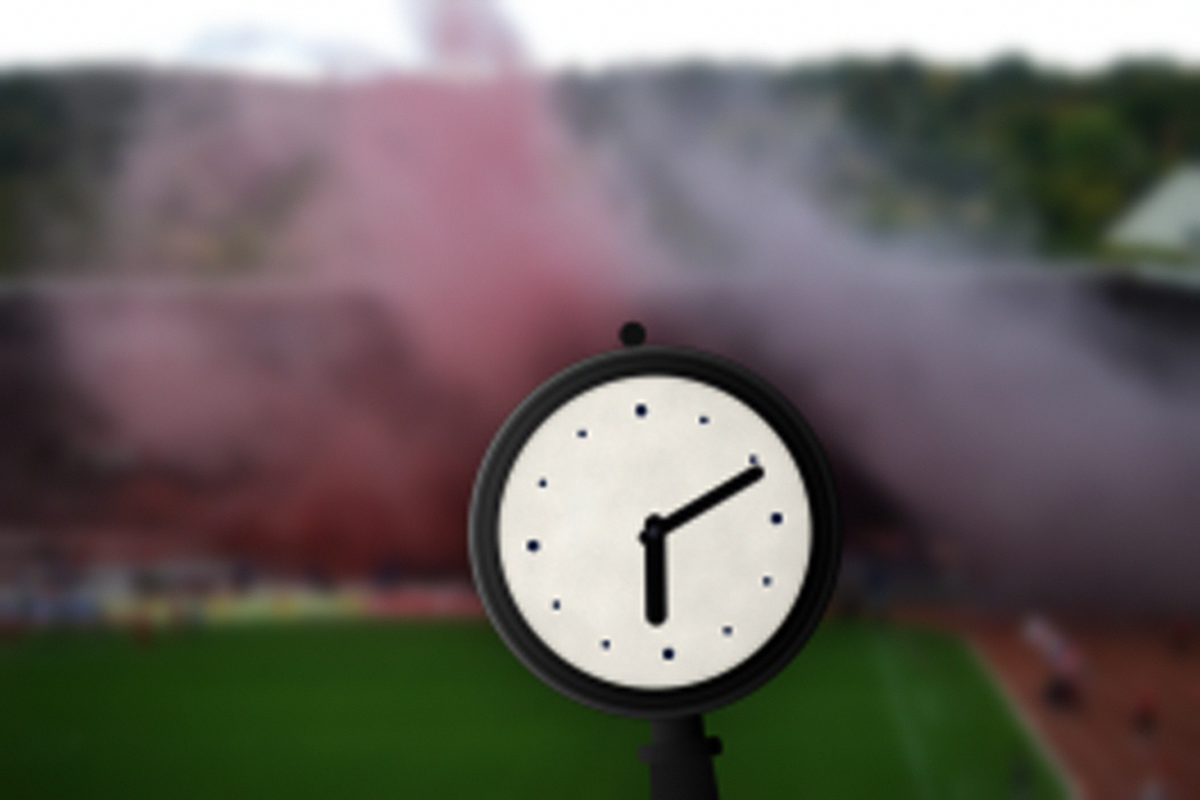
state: 6:11
